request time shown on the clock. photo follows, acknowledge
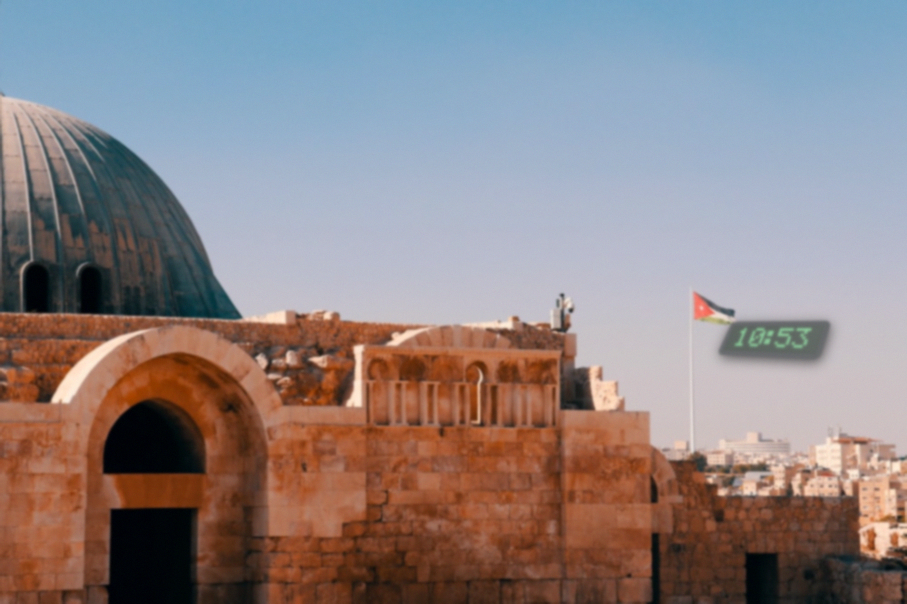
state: 10:53
